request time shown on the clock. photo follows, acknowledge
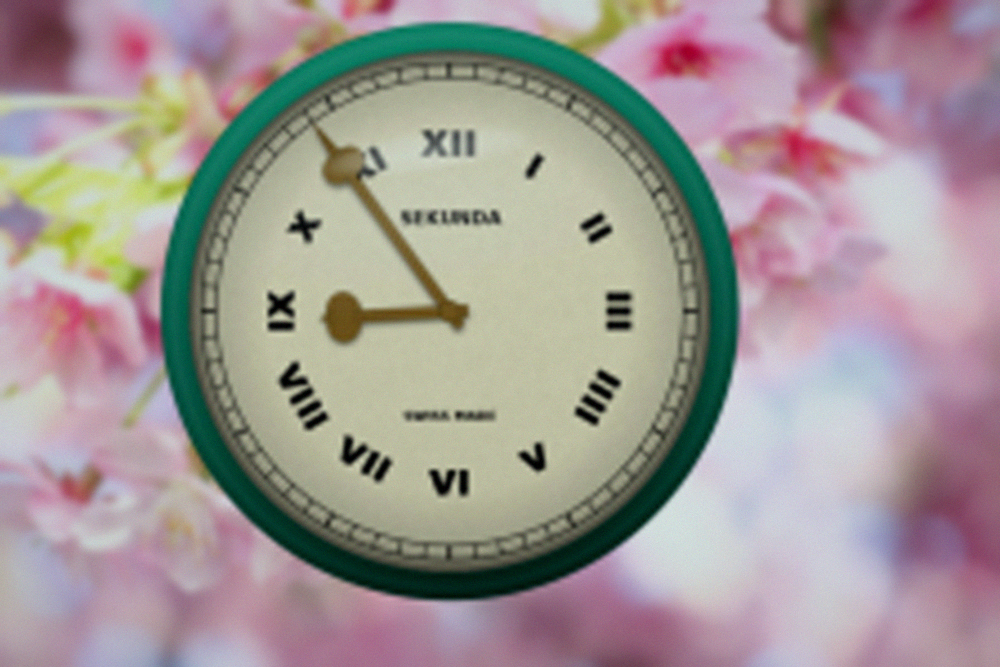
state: 8:54
